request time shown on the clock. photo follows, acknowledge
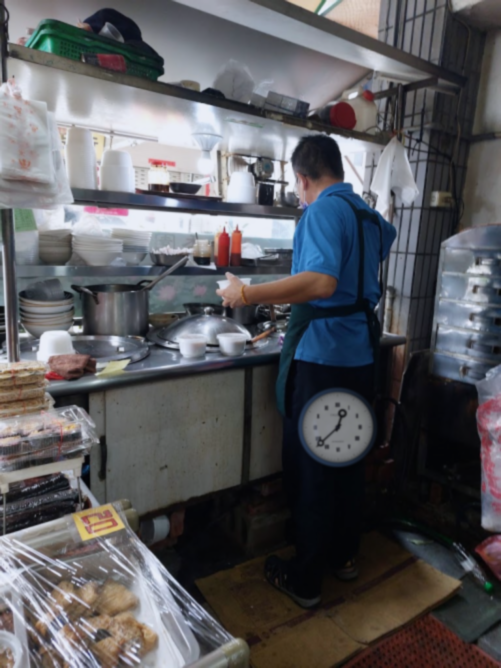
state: 12:38
